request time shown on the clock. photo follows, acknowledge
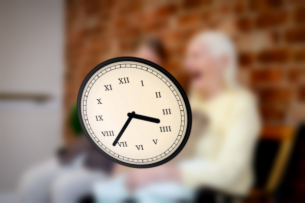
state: 3:37
